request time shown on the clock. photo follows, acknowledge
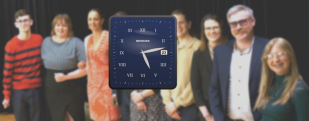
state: 5:13
